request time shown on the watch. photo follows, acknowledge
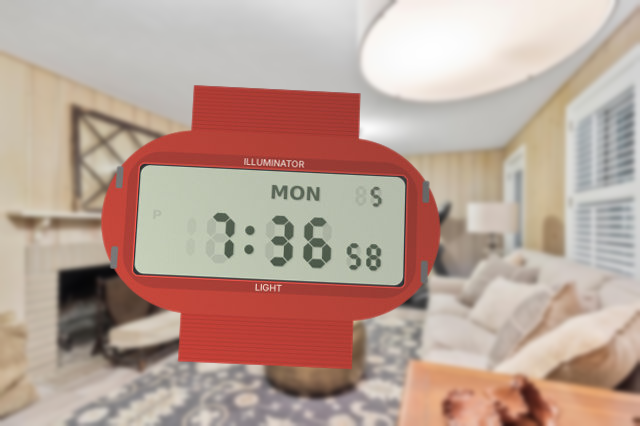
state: 7:36:58
